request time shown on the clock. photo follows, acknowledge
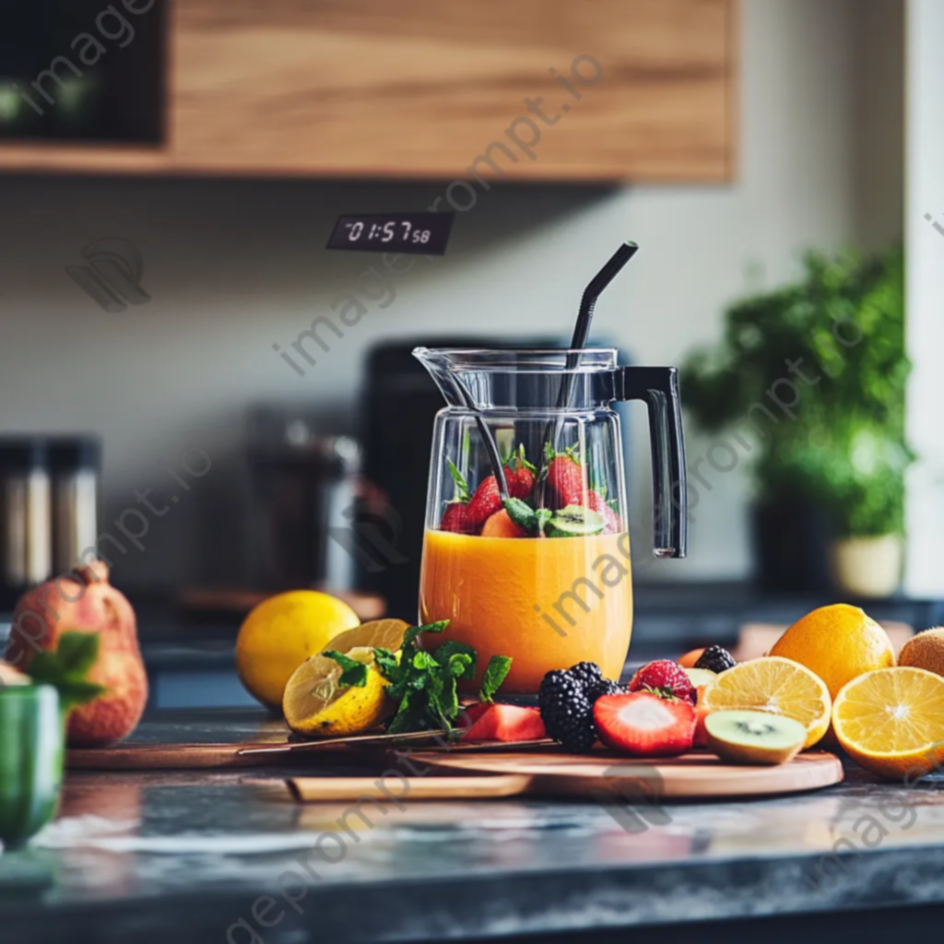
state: 1:57
